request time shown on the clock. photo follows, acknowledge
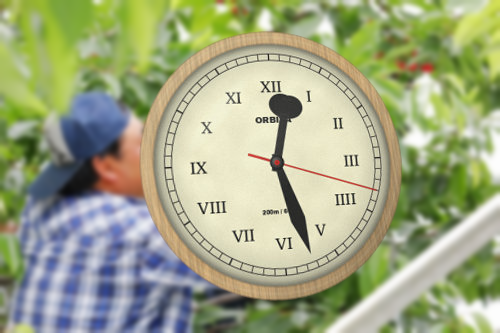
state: 12:27:18
